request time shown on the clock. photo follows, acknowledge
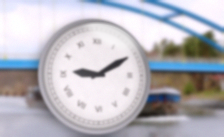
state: 9:10
